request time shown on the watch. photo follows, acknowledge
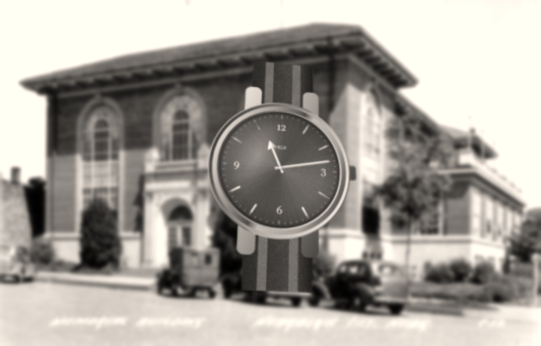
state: 11:13
